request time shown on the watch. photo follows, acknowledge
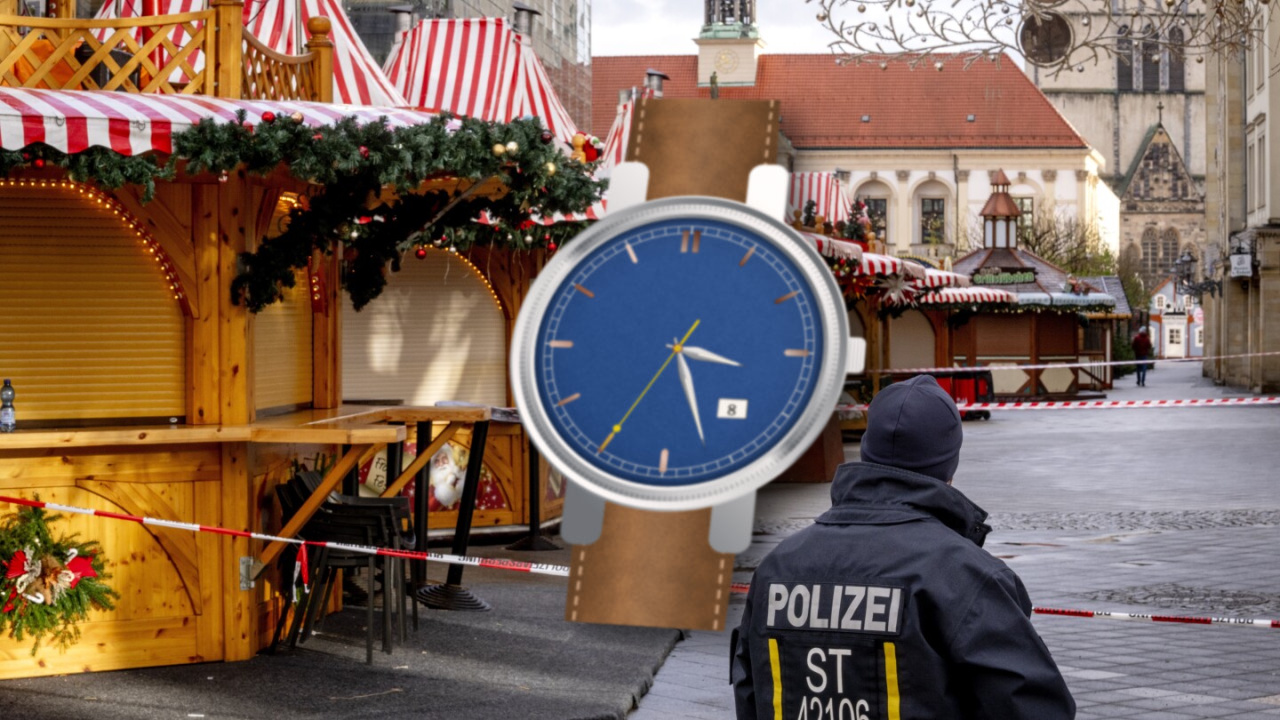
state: 3:26:35
